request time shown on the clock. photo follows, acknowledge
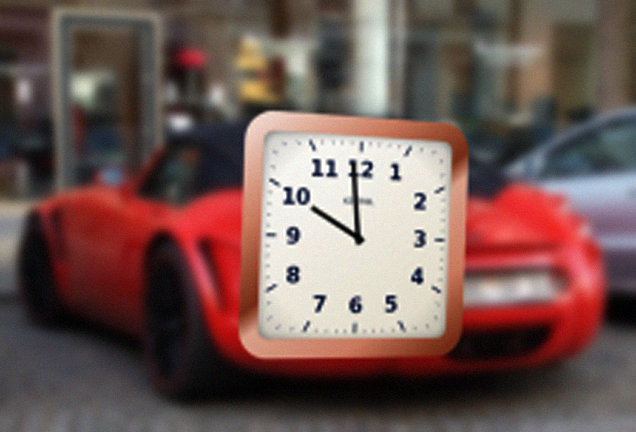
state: 9:59
